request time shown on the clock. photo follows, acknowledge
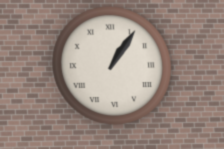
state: 1:06
